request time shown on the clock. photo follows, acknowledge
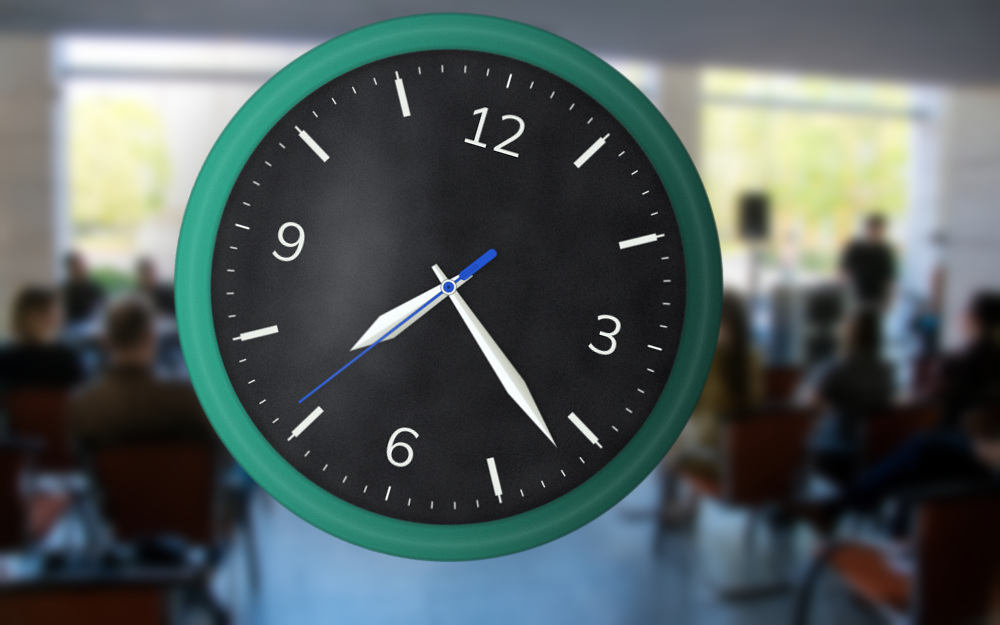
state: 7:21:36
